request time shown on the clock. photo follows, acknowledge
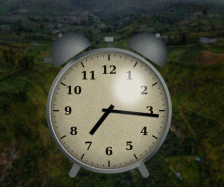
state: 7:16
